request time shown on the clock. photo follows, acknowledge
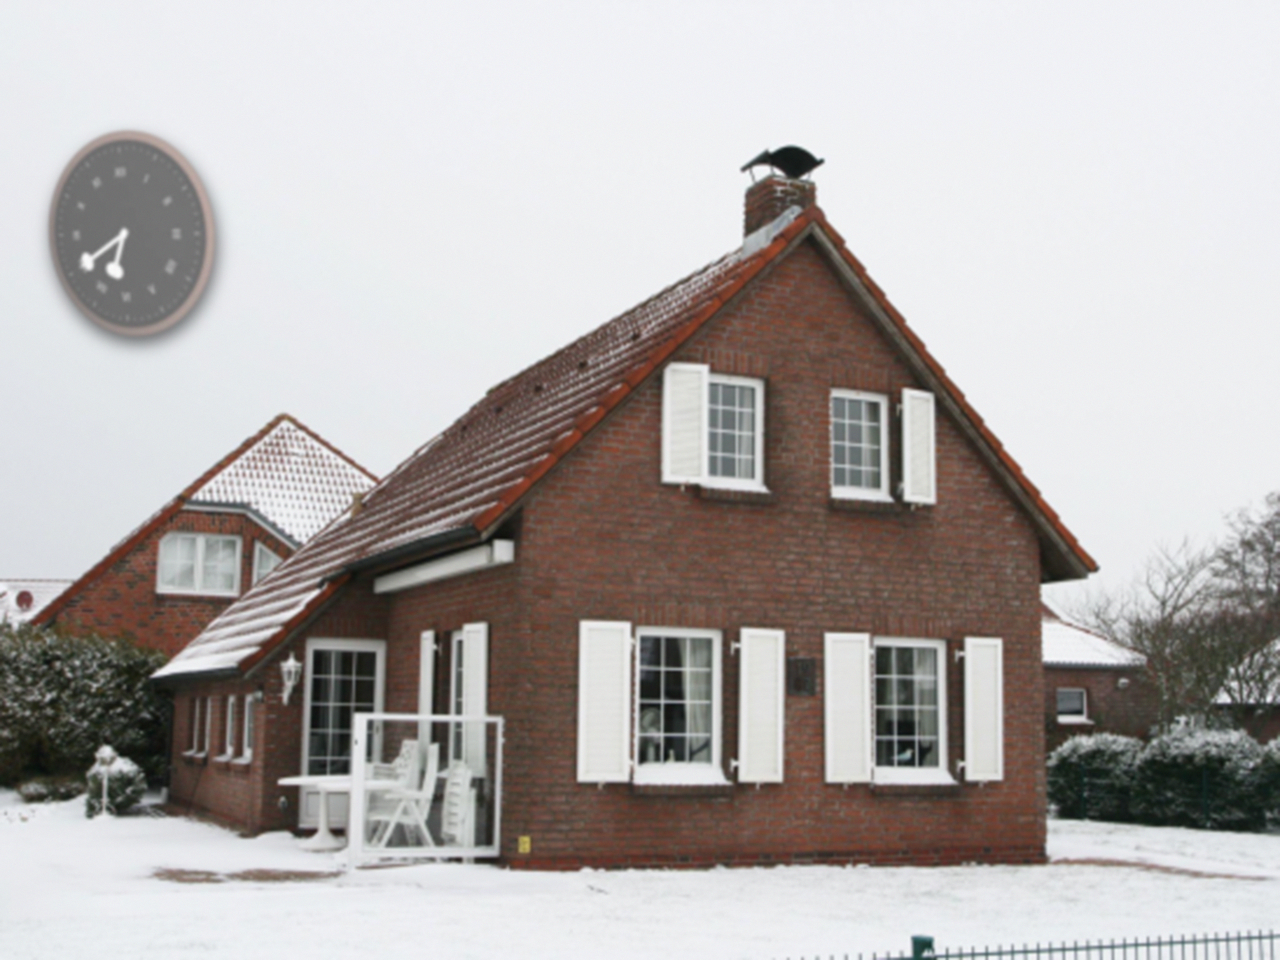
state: 6:40
